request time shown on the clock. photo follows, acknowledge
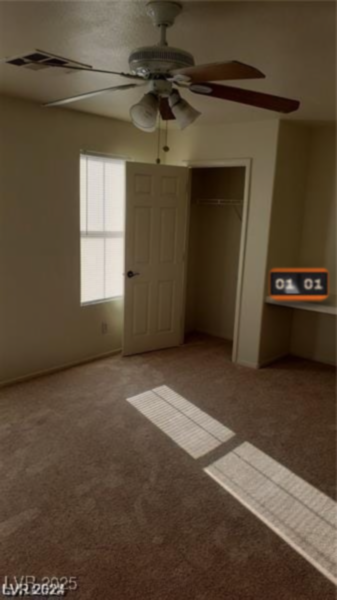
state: 1:01
